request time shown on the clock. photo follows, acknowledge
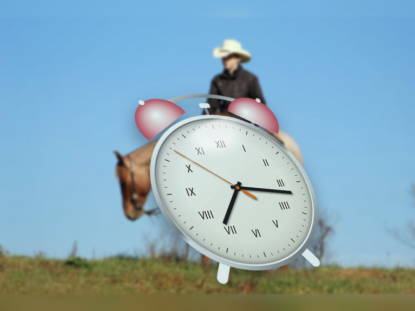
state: 7:16:52
